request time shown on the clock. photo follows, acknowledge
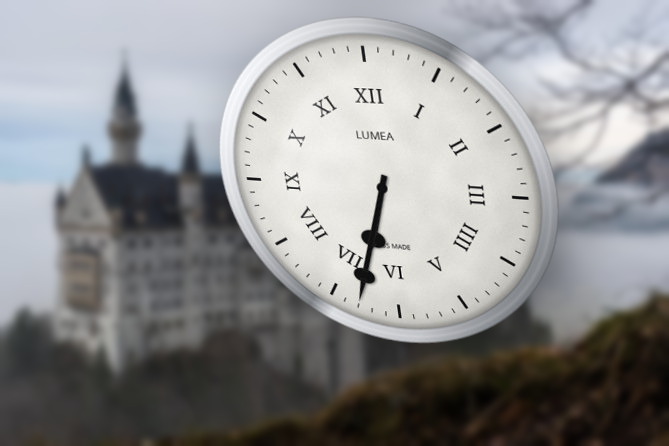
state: 6:33
